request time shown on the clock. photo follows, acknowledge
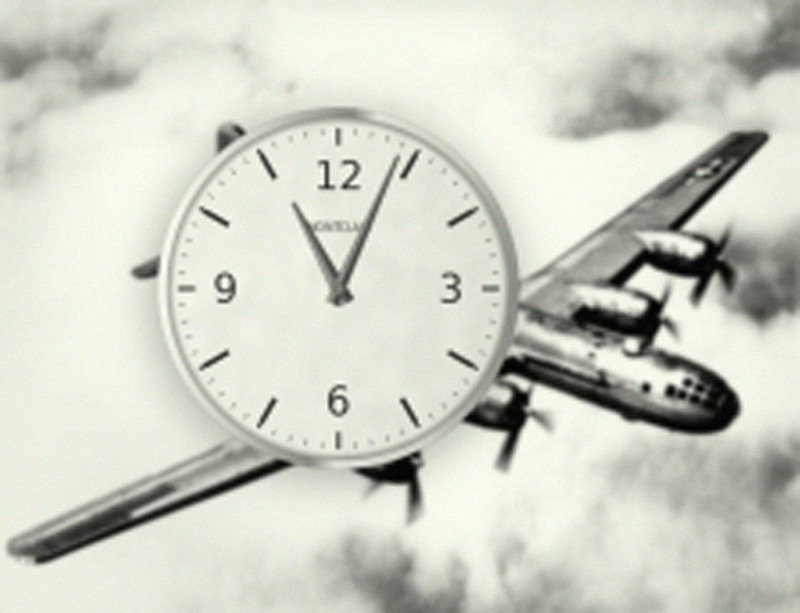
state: 11:04
